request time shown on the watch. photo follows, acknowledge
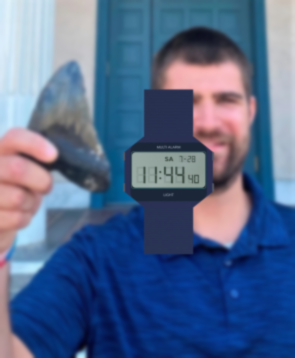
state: 11:44
